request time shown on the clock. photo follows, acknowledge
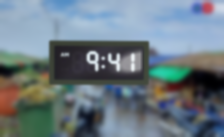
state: 9:41
